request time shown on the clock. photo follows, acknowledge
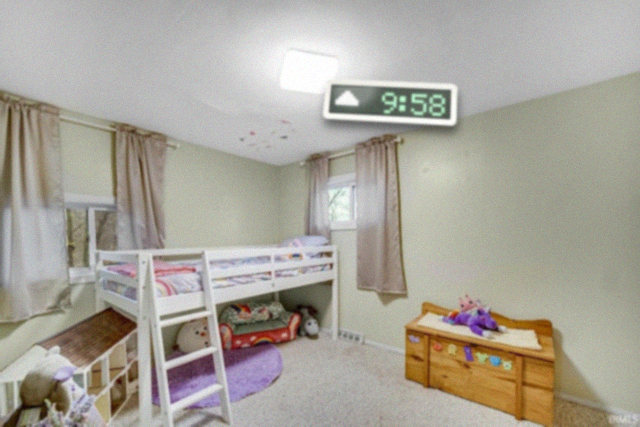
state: 9:58
